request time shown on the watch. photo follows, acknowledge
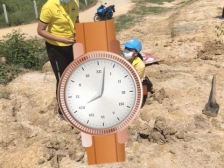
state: 8:02
